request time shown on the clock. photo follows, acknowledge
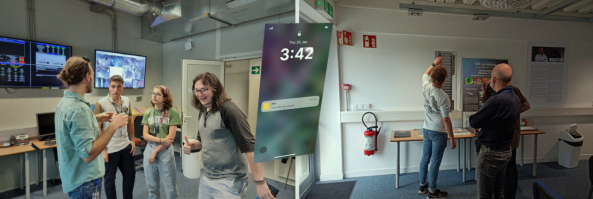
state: 3:42
